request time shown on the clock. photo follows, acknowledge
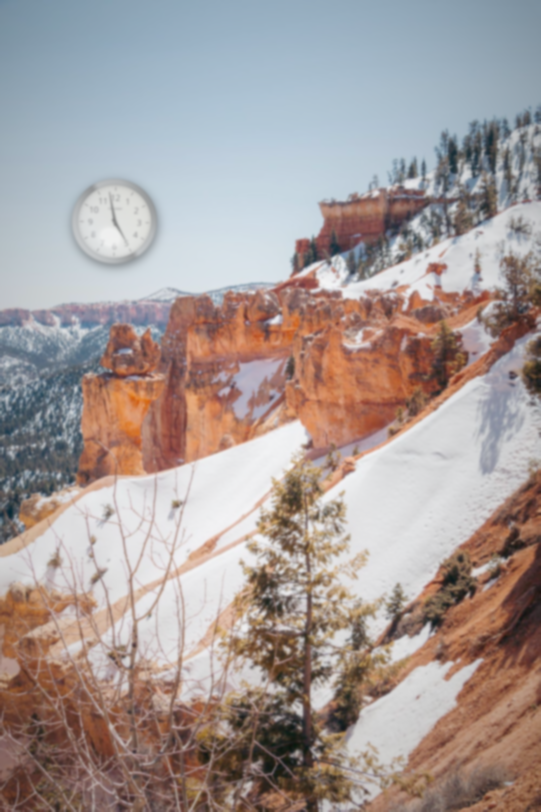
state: 4:58
